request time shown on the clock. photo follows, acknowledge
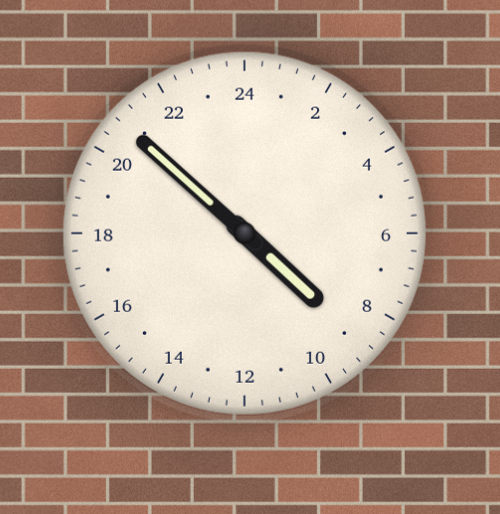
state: 8:52
